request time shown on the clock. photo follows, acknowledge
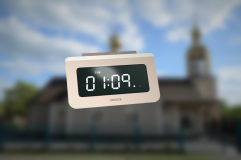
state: 1:09
